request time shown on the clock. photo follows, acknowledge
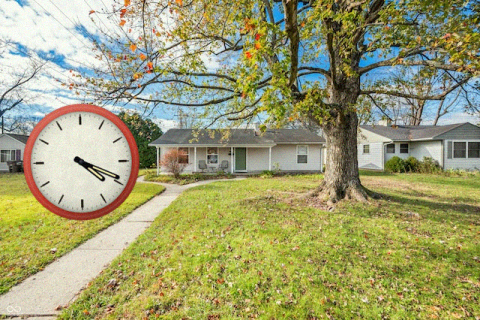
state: 4:19
